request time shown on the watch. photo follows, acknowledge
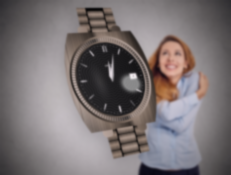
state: 12:03
